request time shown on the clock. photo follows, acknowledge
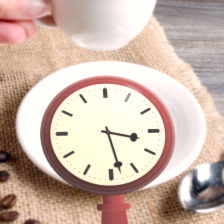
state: 3:28
